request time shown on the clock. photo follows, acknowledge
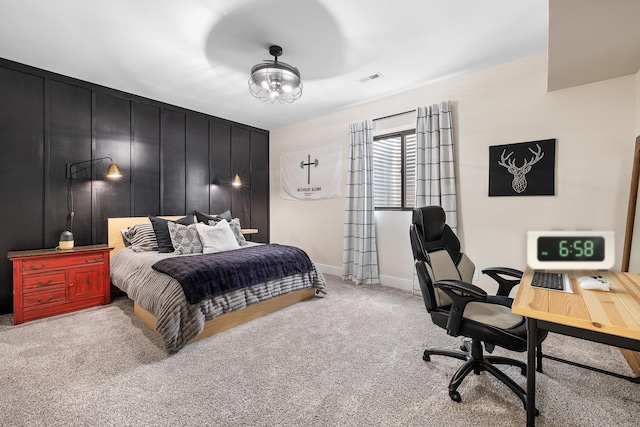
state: 6:58
